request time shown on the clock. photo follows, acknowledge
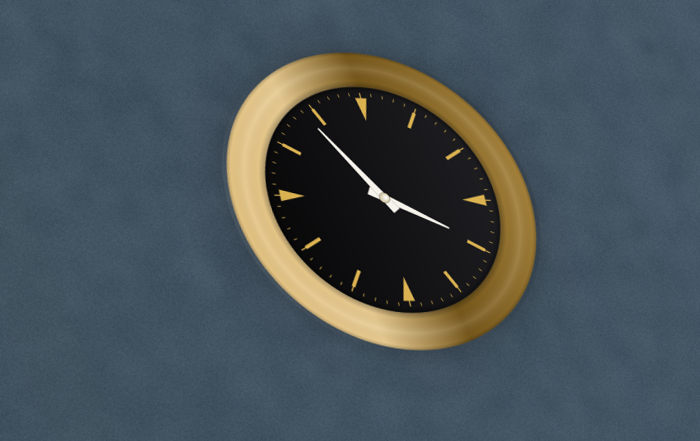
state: 3:54
